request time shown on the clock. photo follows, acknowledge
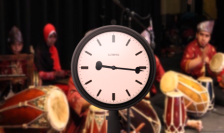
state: 9:16
